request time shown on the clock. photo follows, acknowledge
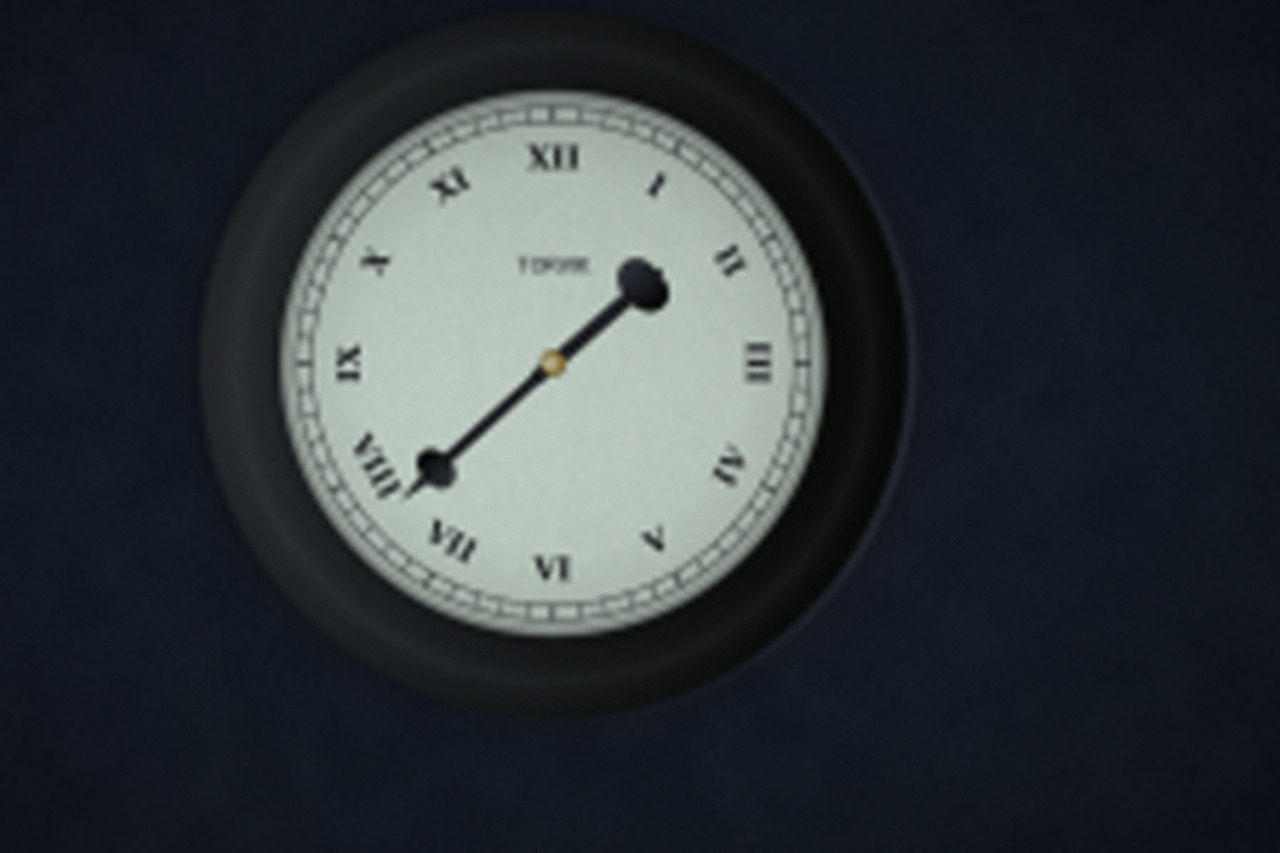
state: 1:38
